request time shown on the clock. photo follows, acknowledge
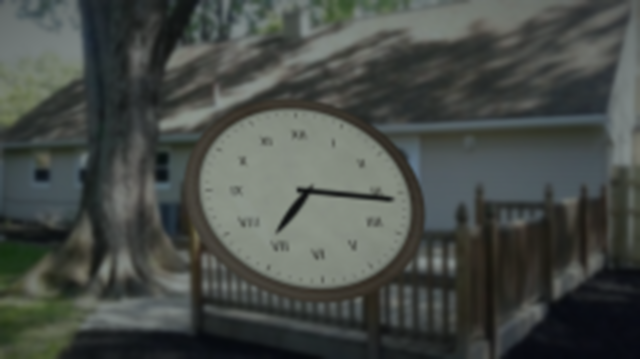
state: 7:16
